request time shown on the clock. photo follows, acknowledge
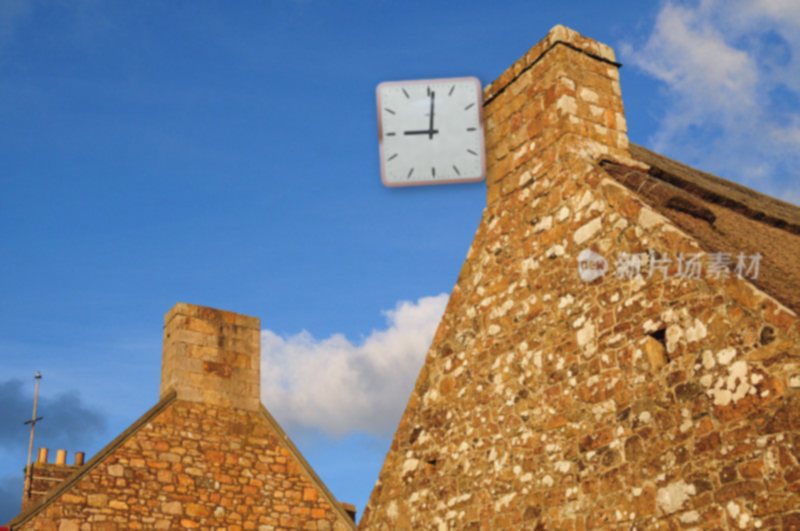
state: 9:01
